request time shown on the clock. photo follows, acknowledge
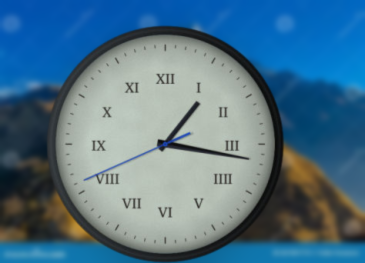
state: 1:16:41
